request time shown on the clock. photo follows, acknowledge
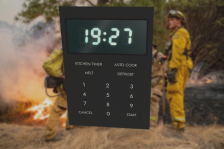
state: 19:27
